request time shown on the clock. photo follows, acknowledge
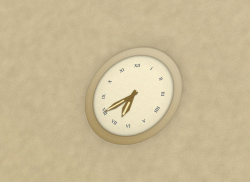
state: 6:40
